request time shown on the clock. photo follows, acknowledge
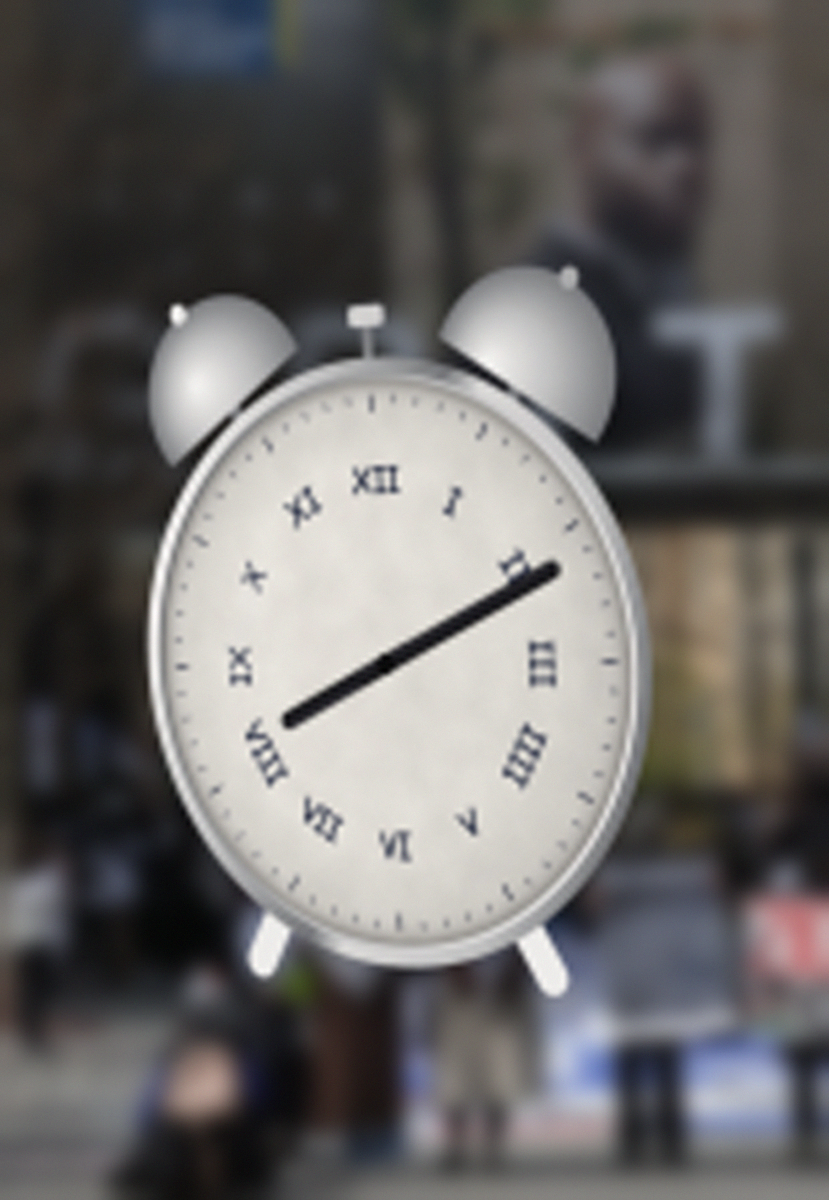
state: 8:11
